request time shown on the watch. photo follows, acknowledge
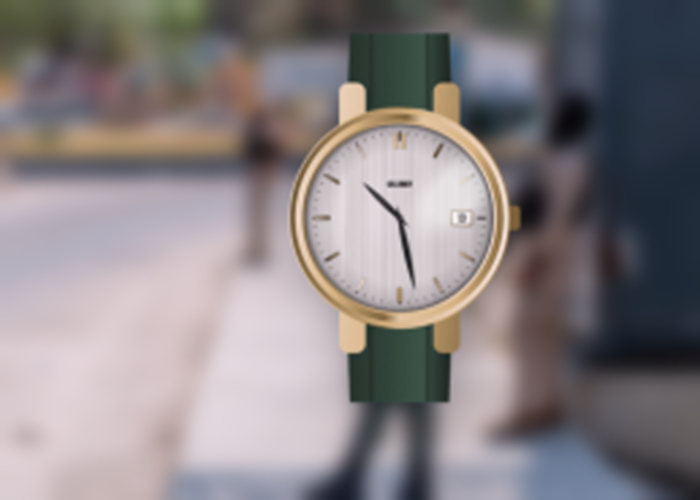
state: 10:28
